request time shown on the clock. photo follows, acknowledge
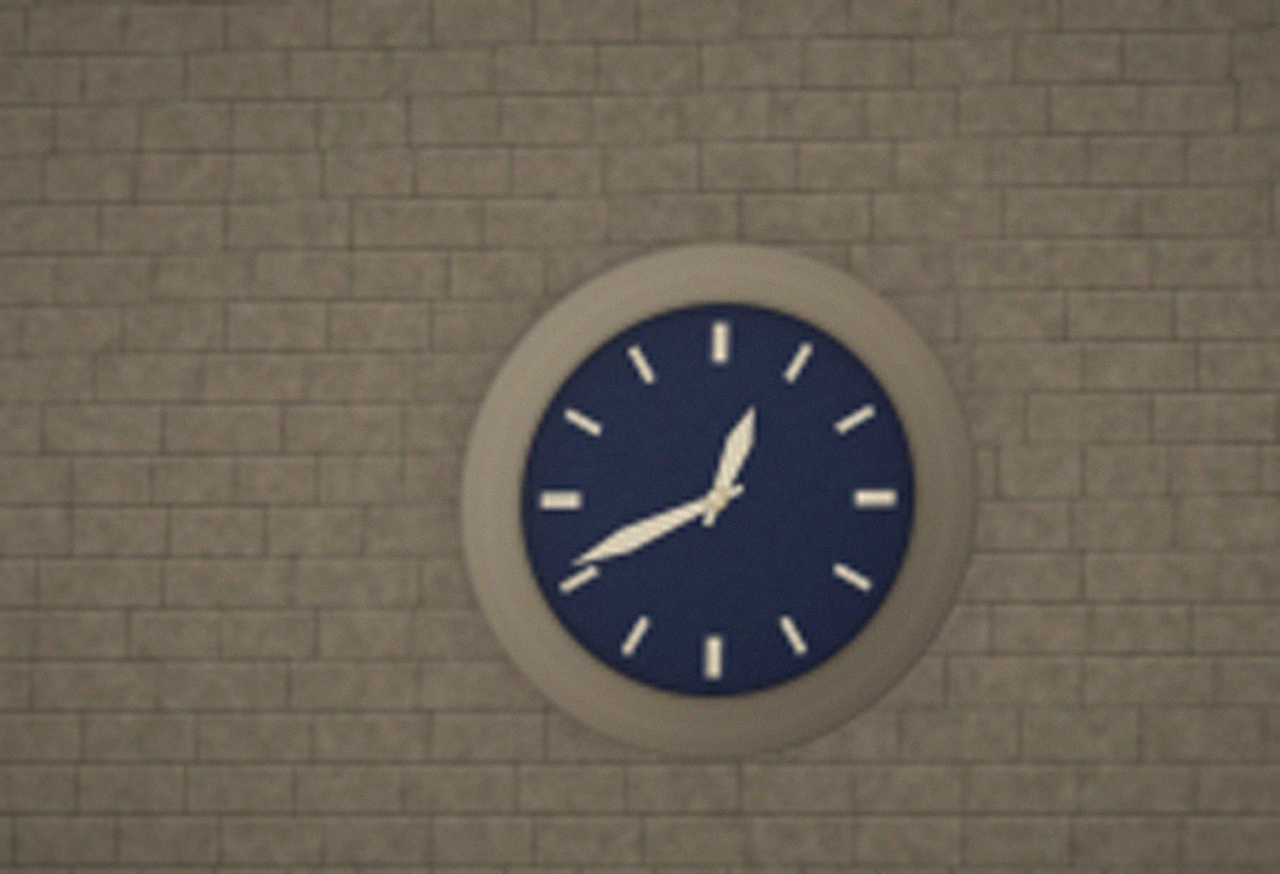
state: 12:41
